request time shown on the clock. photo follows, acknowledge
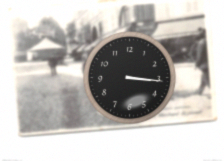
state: 3:16
